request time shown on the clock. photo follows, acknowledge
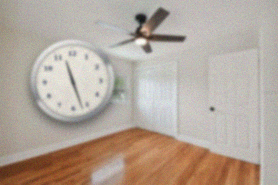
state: 11:27
